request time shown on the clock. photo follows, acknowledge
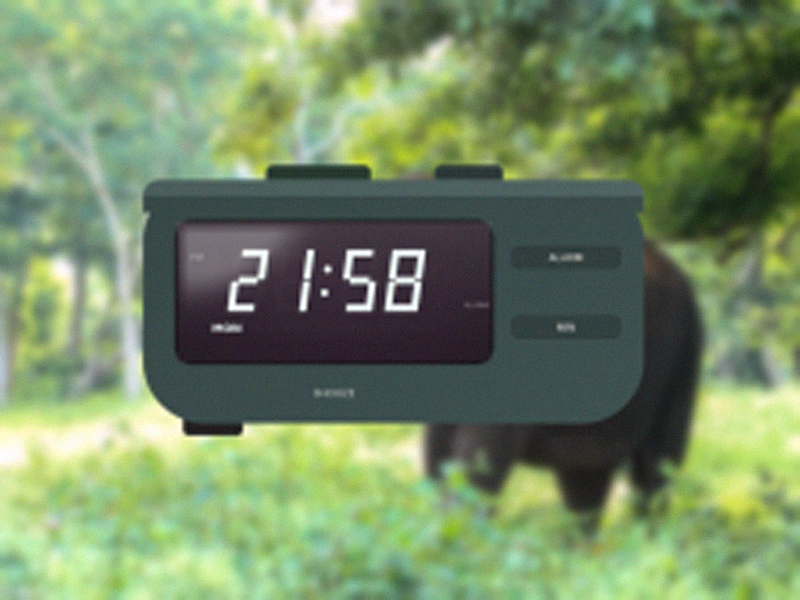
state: 21:58
